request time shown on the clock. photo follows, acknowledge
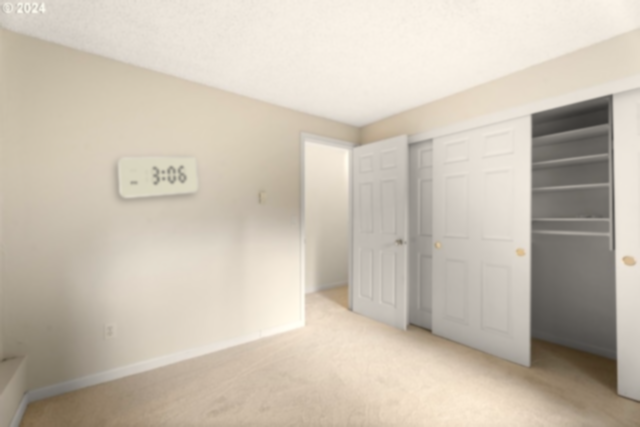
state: 3:06
